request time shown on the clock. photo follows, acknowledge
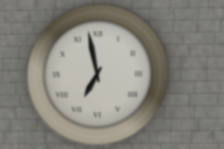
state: 6:58
